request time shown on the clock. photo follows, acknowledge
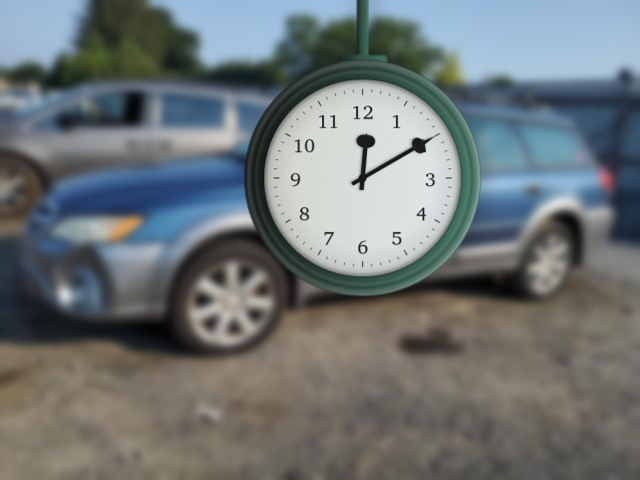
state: 12:10
